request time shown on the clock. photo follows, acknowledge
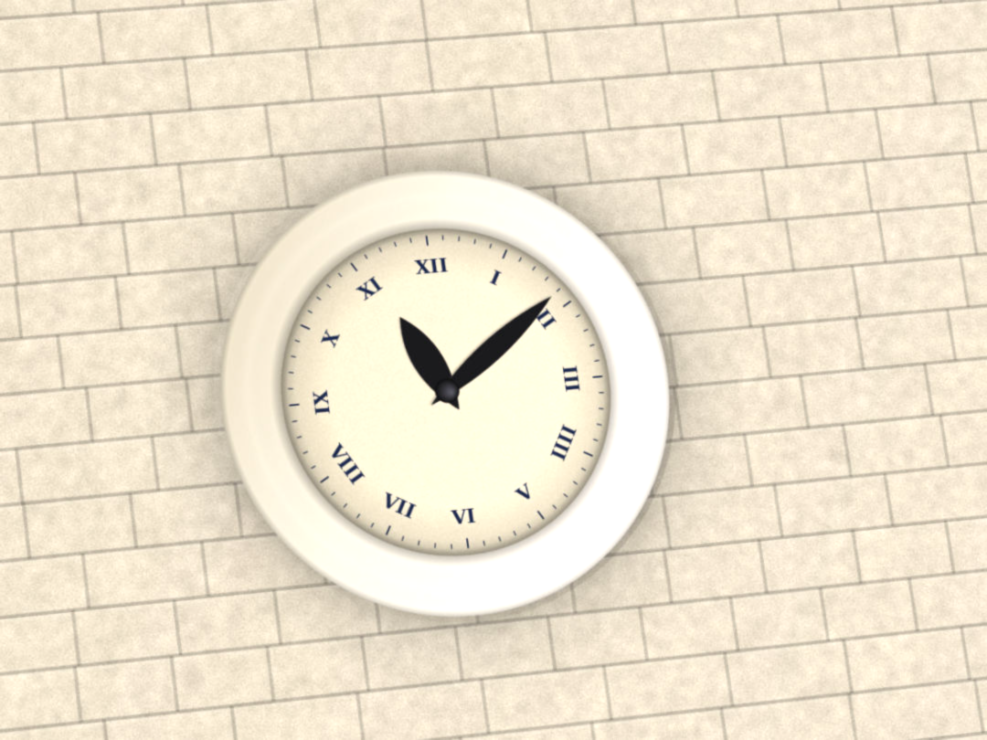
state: 11:09
